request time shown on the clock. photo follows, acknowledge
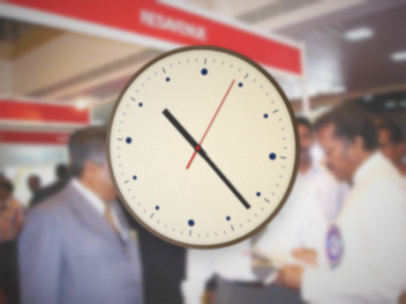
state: 10:22:04
